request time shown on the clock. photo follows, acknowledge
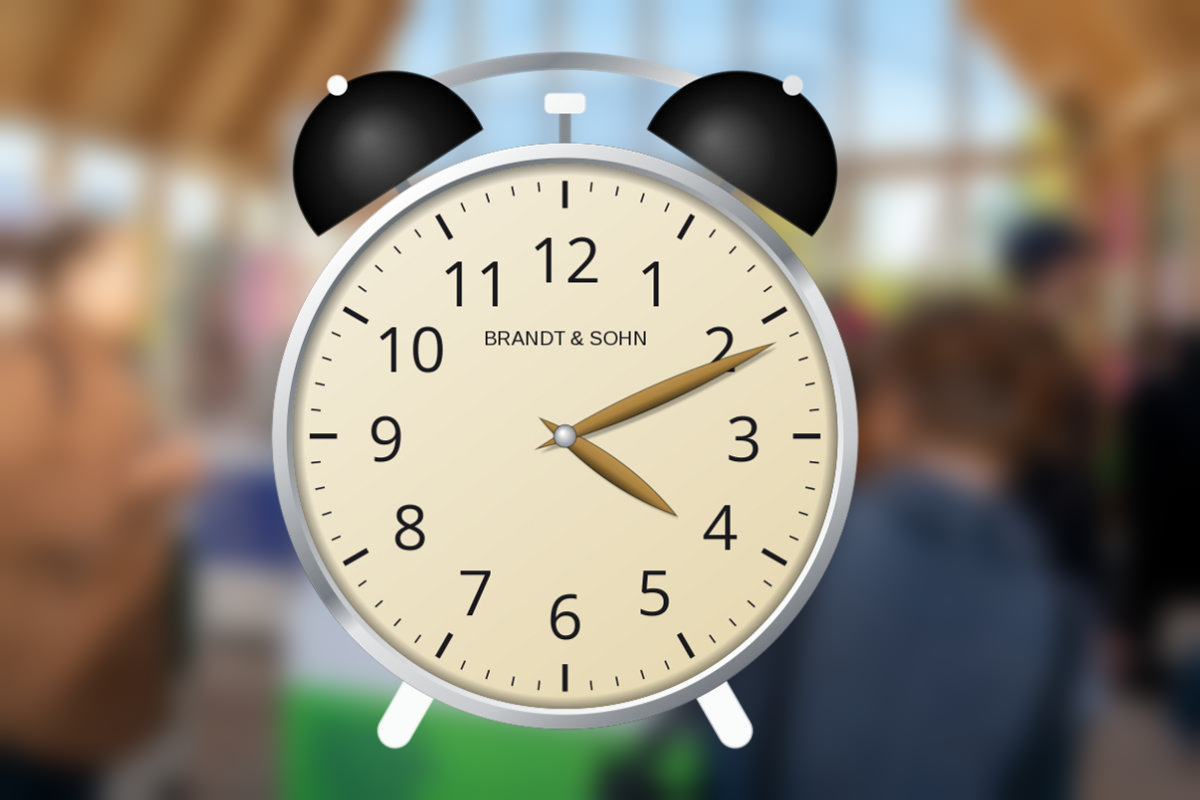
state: 4:11
